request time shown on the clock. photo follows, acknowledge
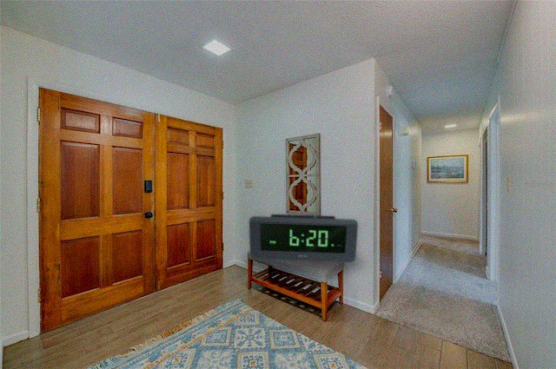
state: 6:20
